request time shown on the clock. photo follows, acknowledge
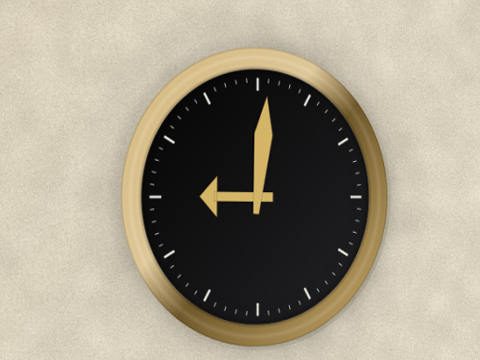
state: 9:01
